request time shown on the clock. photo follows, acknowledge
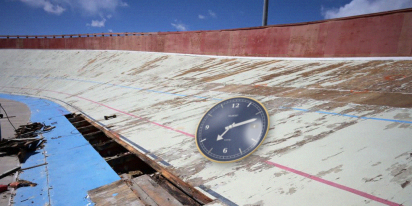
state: 7:12
